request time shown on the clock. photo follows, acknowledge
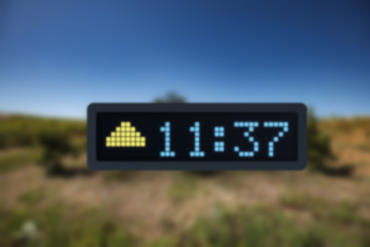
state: 11:37
